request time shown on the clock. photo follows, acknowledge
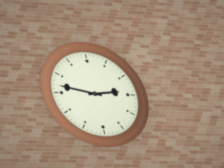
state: 2:47
